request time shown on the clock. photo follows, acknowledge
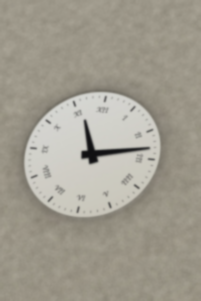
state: 11:13
